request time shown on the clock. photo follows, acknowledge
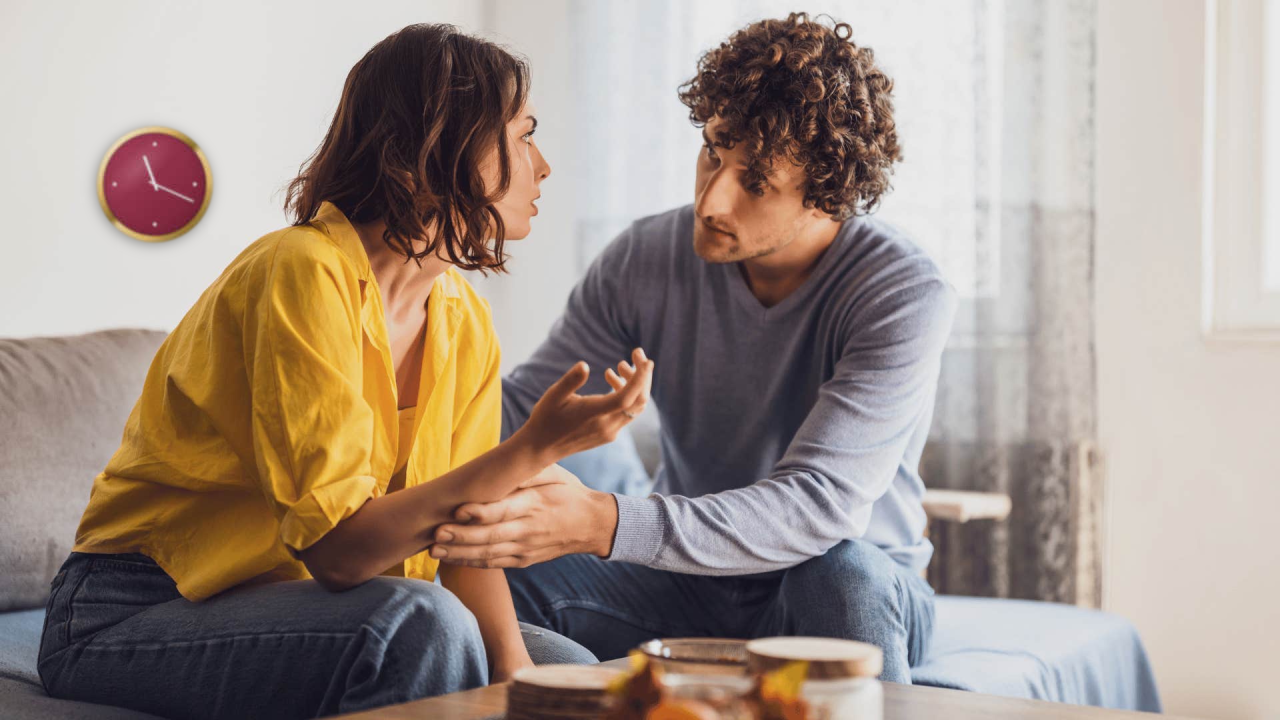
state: 11:19
